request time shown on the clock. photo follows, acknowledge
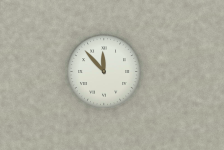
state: 11:53
